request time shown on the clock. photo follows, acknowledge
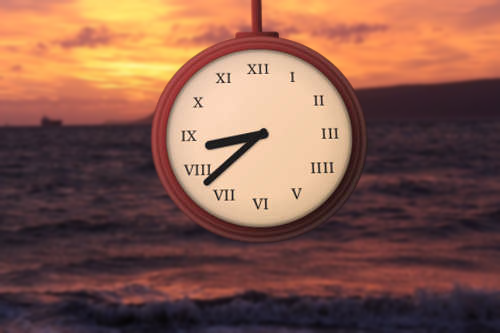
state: 8:38
